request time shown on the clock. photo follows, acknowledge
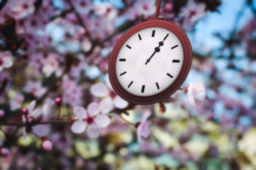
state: 1:05
